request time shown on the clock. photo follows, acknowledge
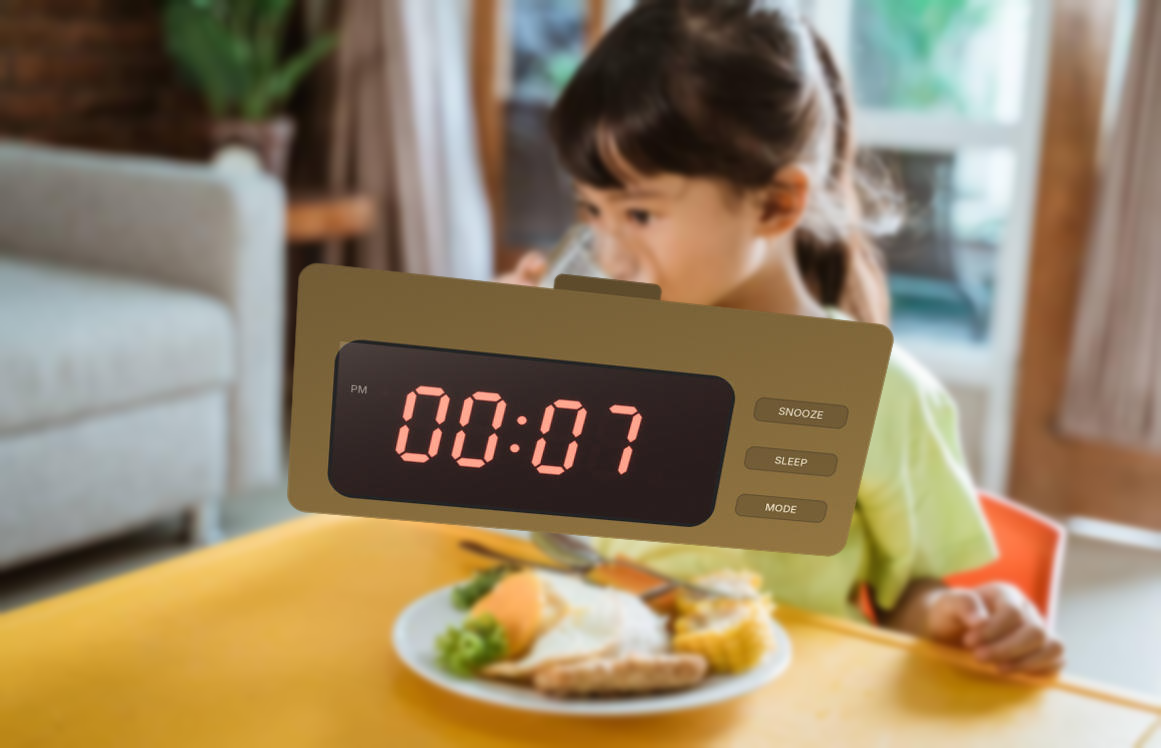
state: 0:07
